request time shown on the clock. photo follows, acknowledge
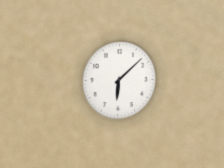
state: 6:08
